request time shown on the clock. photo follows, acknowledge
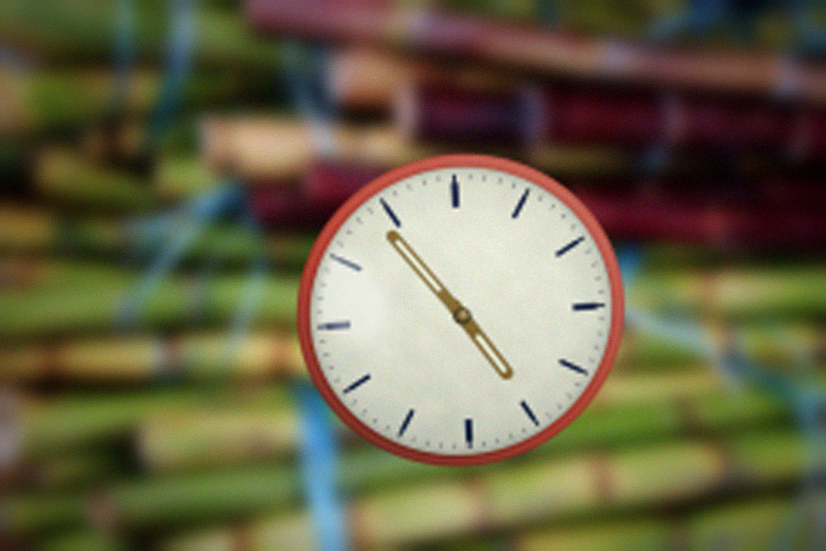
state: 4:54
